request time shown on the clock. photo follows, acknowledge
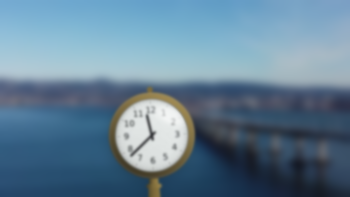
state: 11:38
